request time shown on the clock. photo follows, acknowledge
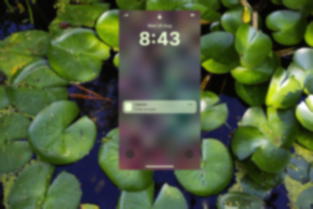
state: 8:43
